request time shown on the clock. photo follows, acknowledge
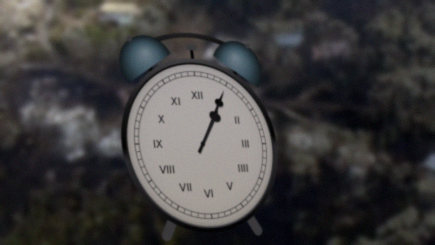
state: 1:05
